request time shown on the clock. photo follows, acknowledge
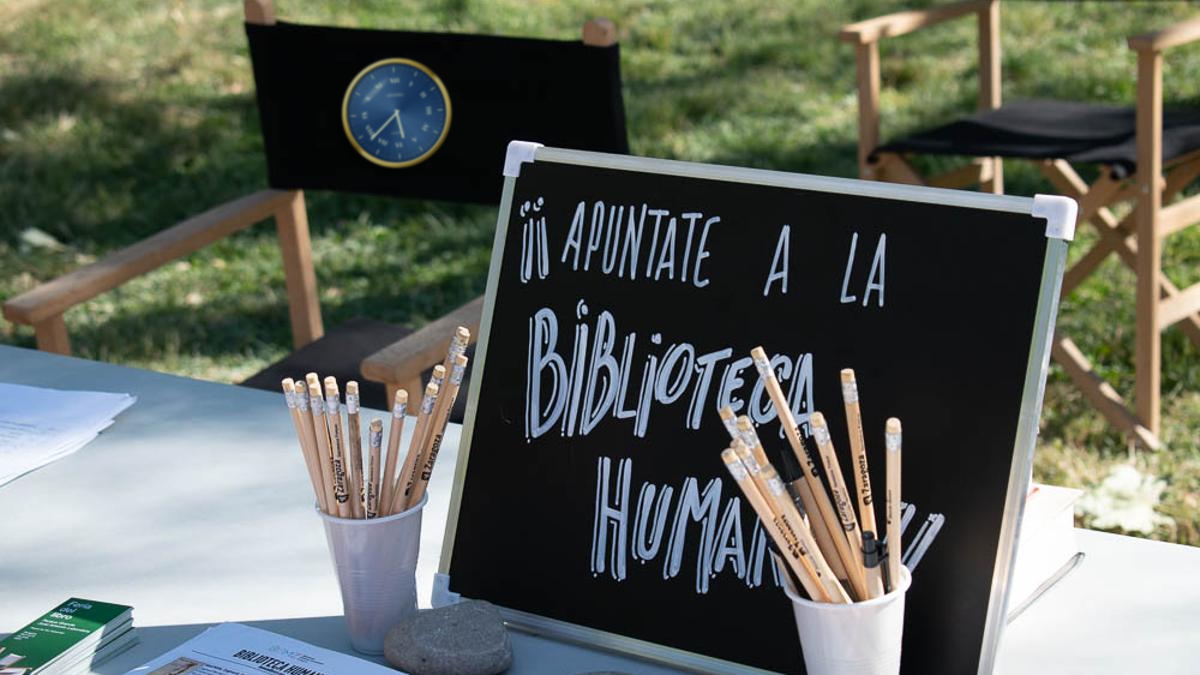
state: 5:38
